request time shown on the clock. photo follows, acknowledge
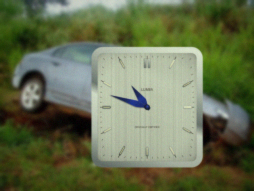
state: 10:48
